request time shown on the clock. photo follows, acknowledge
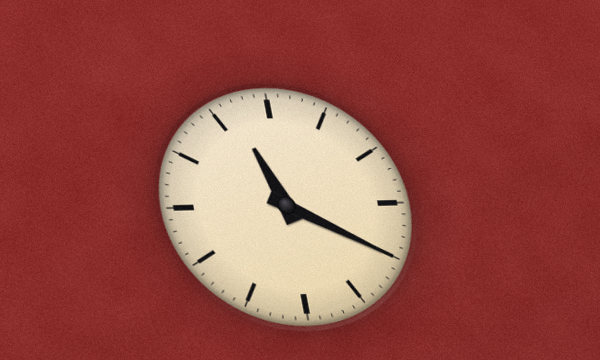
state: 11:20
